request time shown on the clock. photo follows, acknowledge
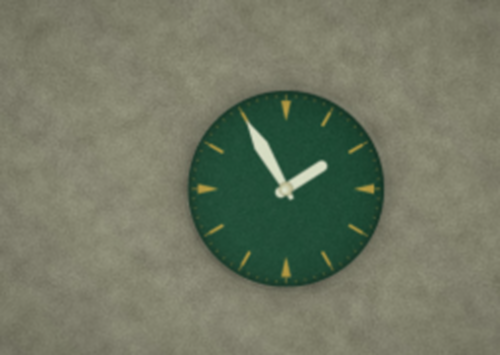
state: 1:55
